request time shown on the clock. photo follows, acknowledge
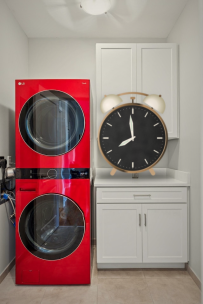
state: 7:59
